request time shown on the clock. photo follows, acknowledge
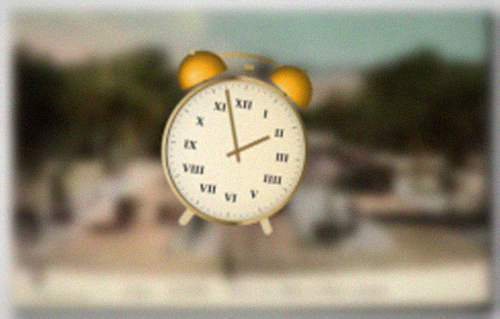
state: 1:57
